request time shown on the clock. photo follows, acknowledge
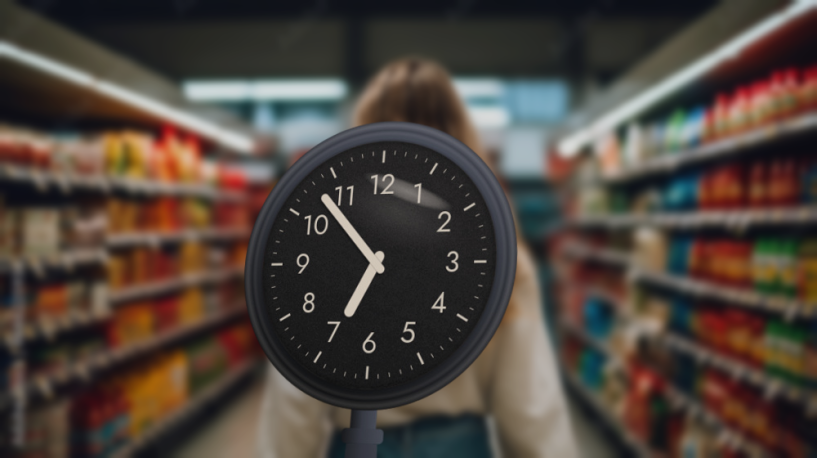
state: 6:53
